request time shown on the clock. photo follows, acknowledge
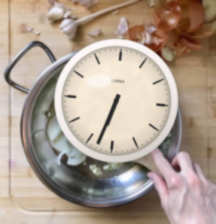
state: 6:33
